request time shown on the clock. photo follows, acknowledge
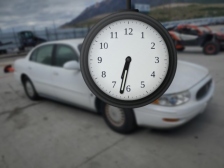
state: 6:32
